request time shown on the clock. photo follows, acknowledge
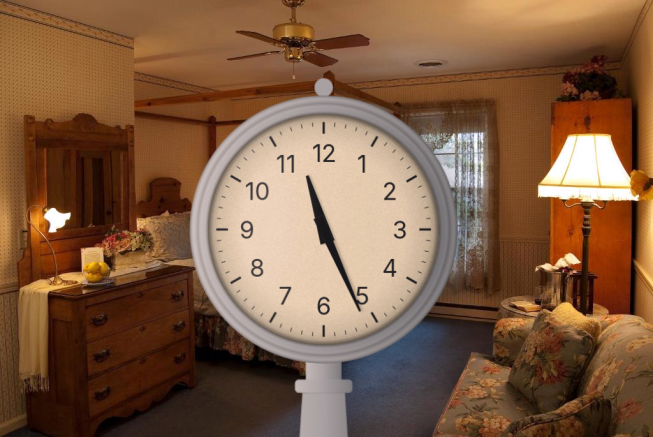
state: 11:26
